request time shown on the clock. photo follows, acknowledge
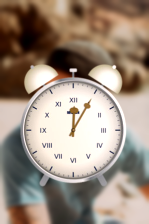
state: 12:05
